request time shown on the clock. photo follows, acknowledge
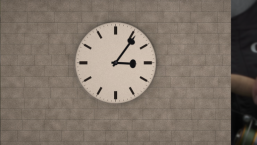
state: 3:06
